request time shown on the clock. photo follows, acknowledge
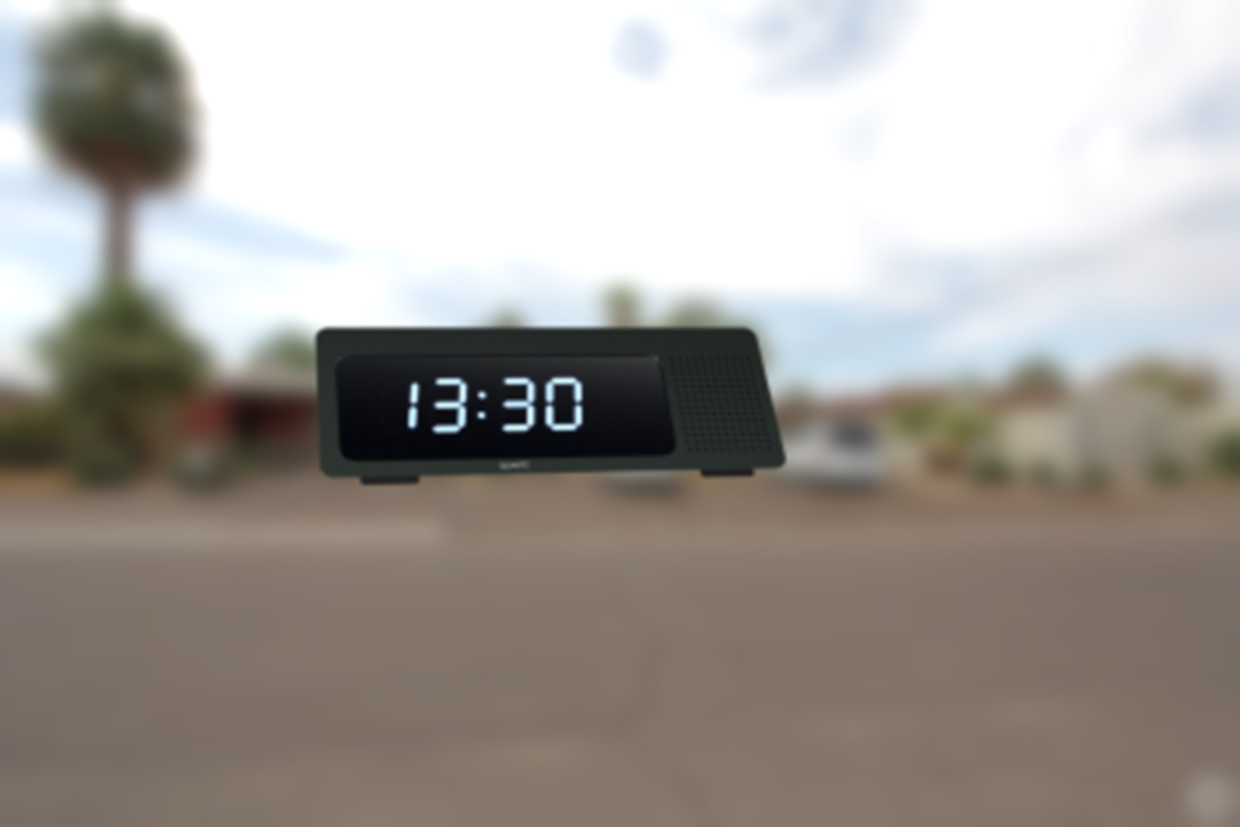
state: 13:30
